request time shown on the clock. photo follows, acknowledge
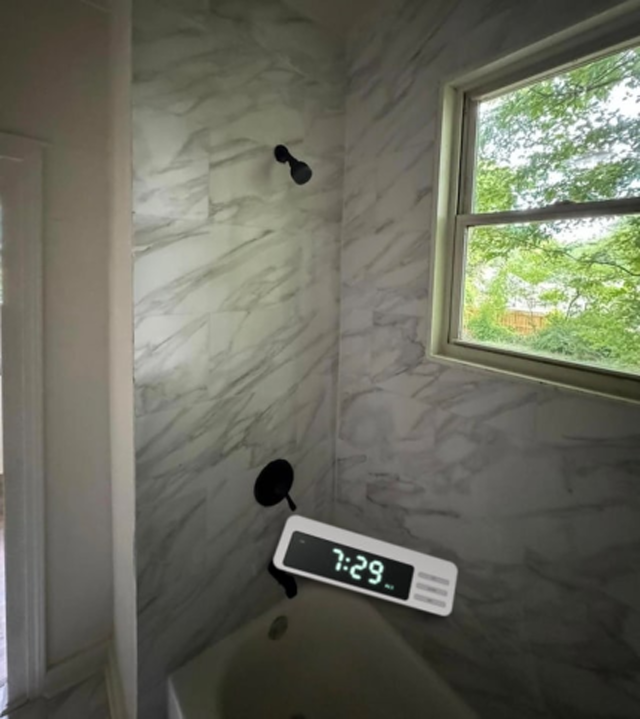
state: 7:29
